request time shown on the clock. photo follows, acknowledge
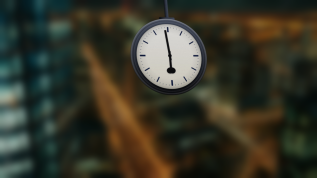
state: 5:59
